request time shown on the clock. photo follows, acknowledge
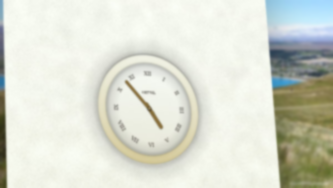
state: 4:53
